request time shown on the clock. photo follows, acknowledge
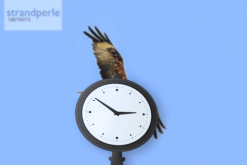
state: 2:51
